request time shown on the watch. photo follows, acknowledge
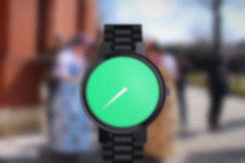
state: 7:38
